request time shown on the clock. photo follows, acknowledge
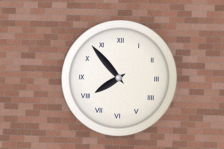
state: 7:53
